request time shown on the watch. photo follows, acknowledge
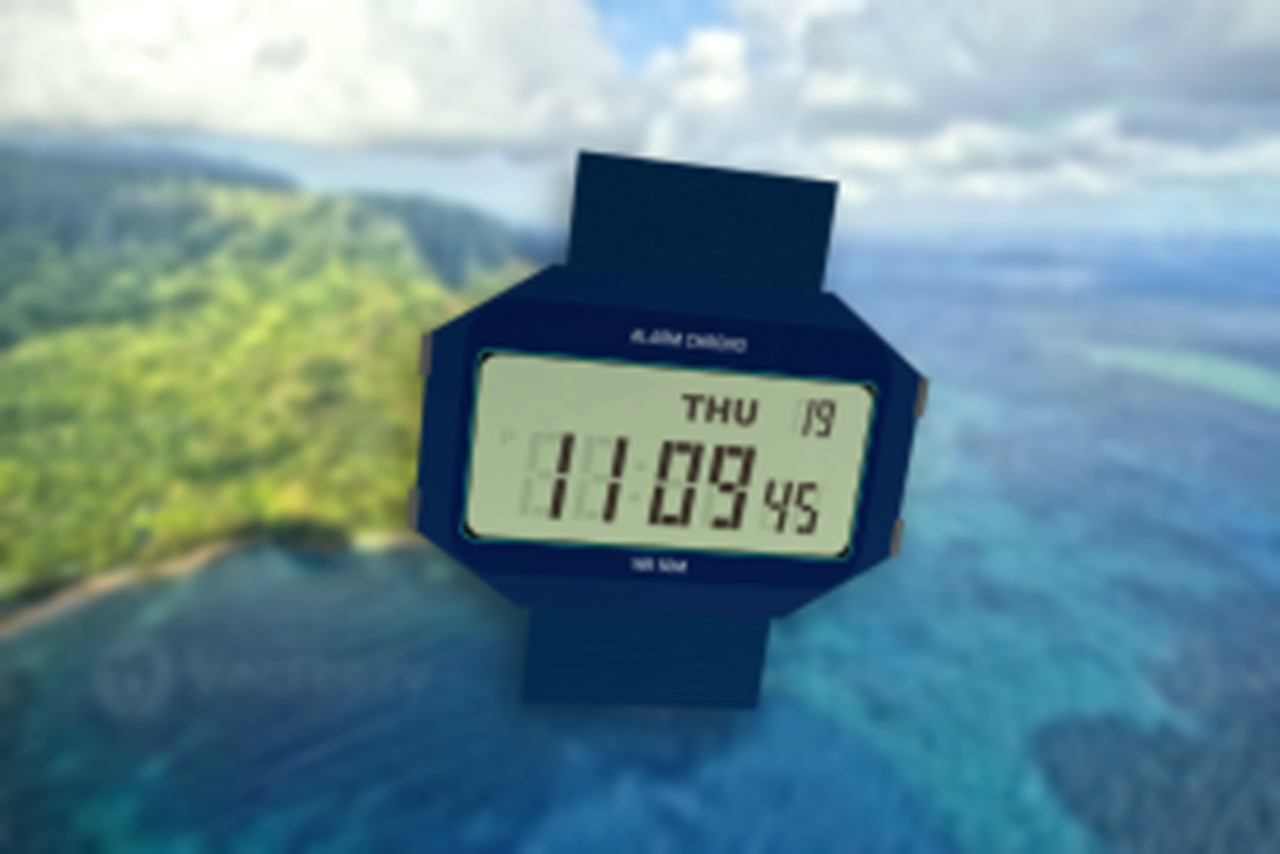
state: 11:09:45
